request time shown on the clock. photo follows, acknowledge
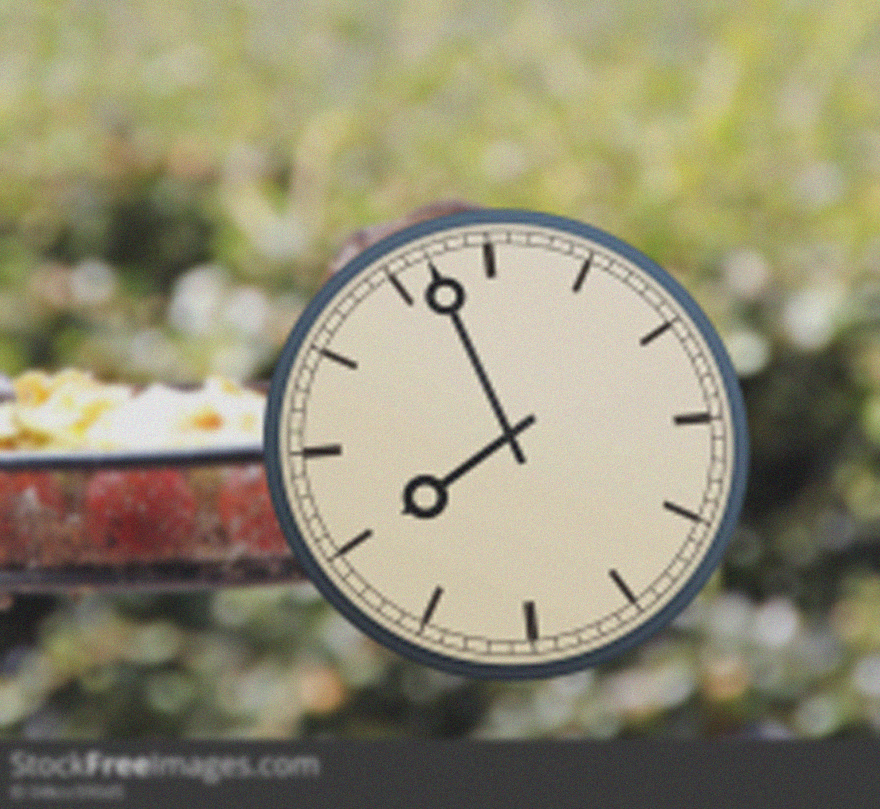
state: 7:57
